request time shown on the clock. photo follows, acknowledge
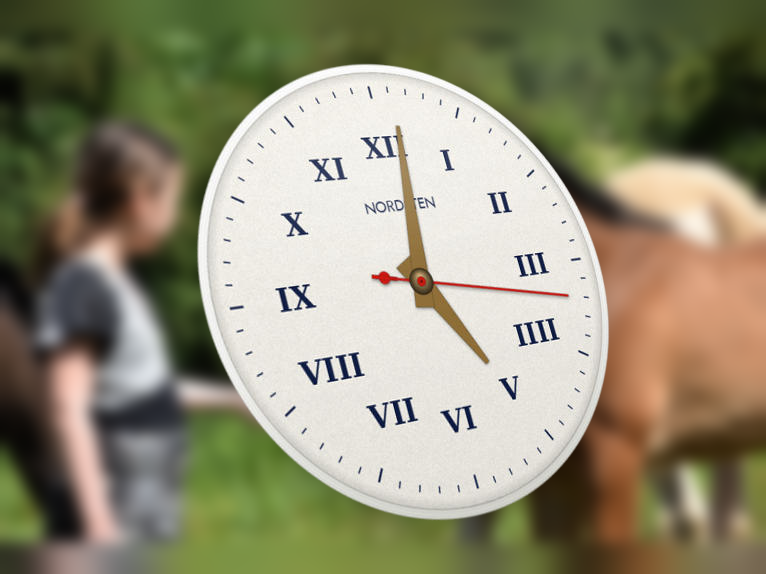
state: 5:01:17
